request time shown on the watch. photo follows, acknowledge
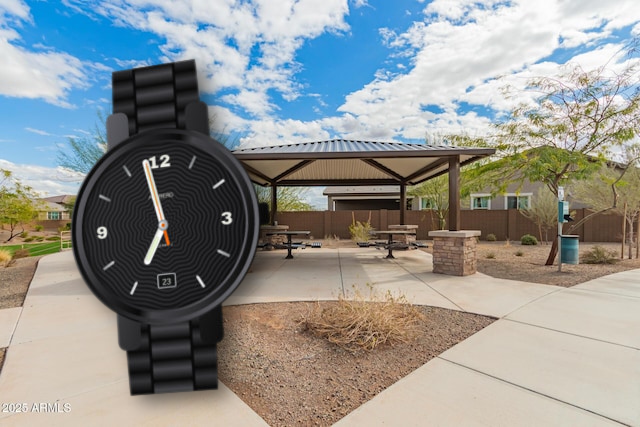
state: 6:57:58
